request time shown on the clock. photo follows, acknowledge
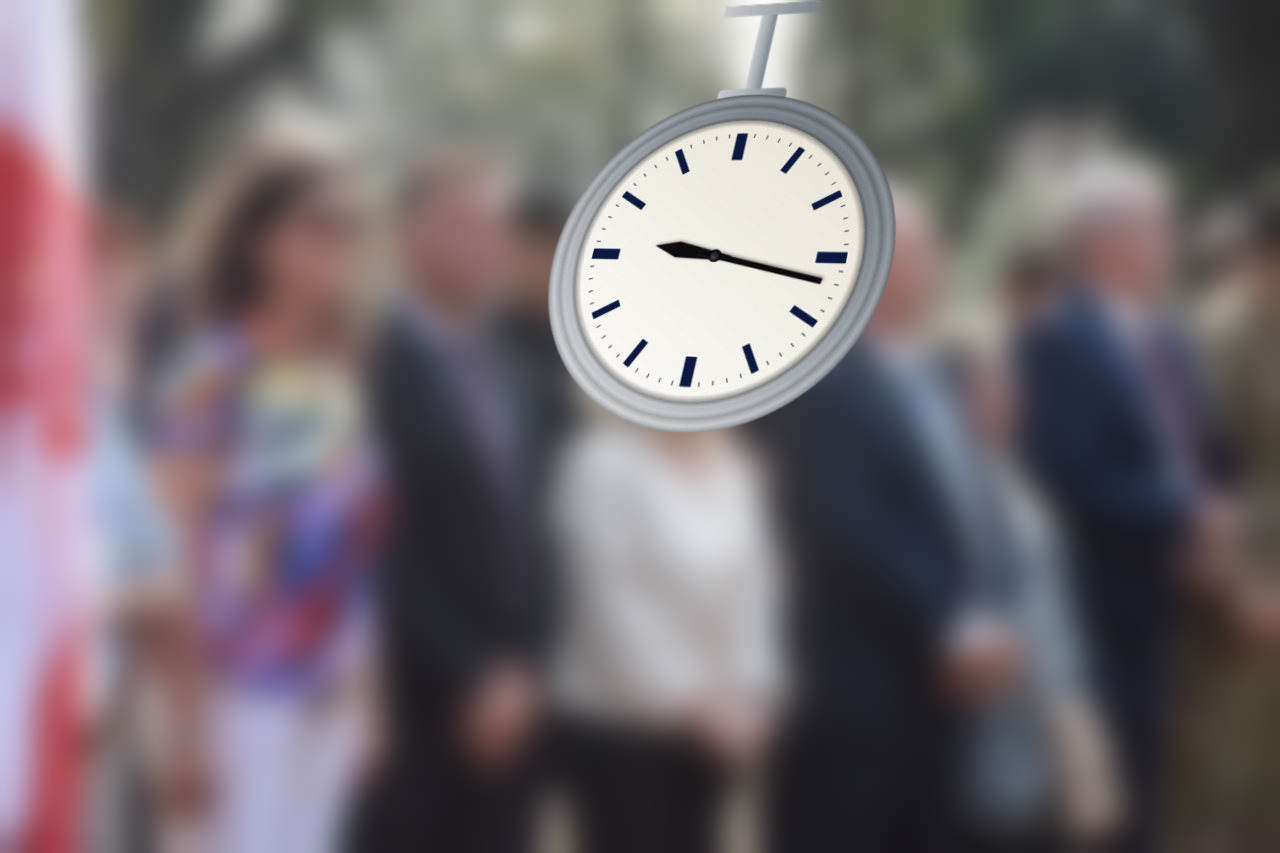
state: 9:17
